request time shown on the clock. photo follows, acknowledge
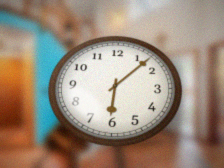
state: 6:07
